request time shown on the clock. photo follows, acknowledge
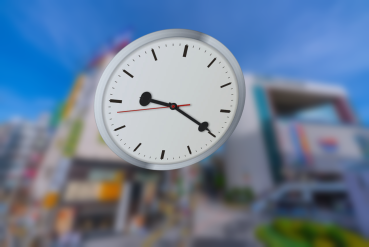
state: 9:19:43
